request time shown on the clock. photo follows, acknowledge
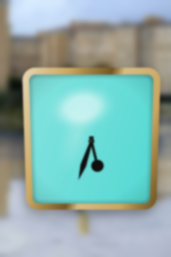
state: 5:33
